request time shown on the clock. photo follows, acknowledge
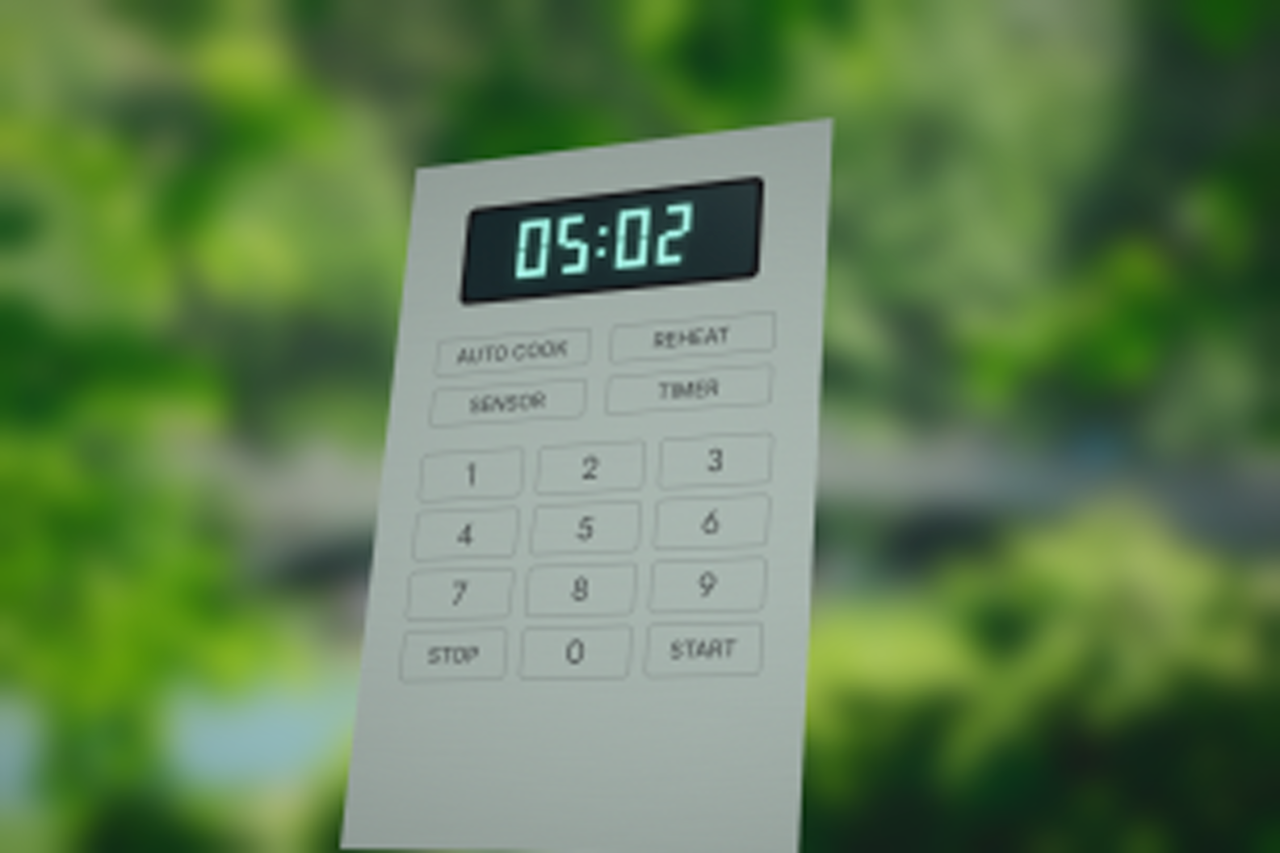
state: 5:02
